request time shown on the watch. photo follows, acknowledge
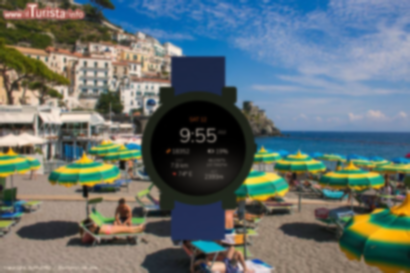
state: 9:55
